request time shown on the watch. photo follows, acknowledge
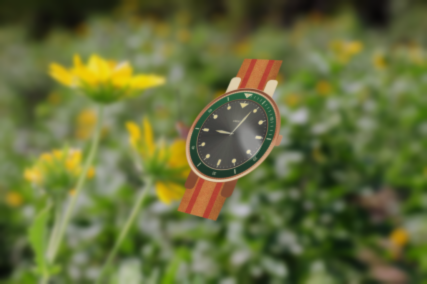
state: 9:04
